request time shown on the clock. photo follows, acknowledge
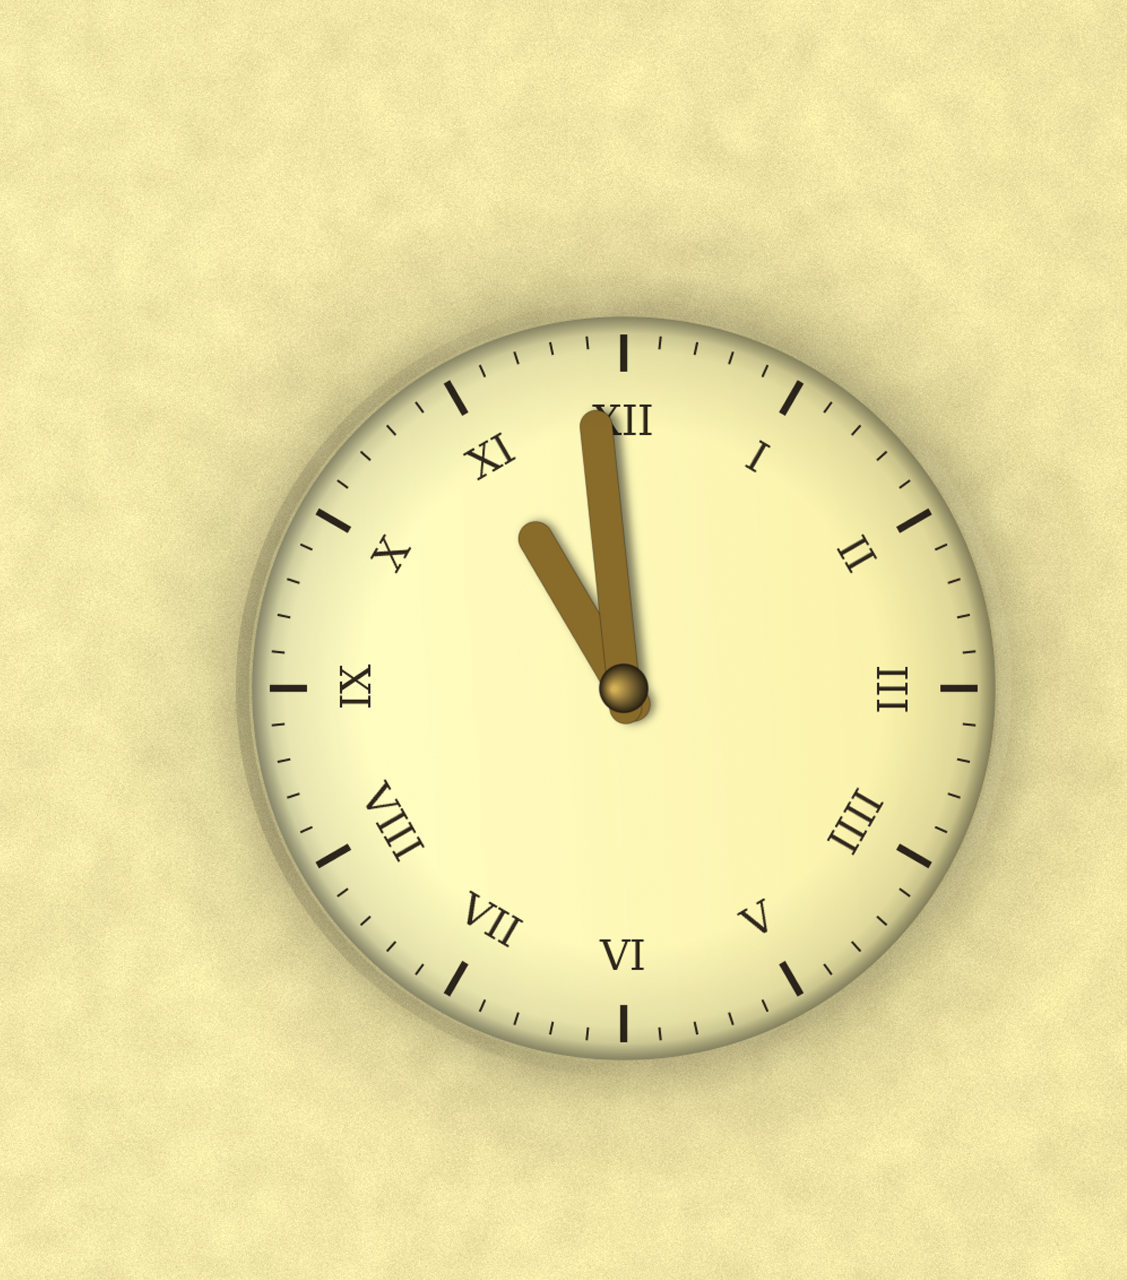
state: 10:59
